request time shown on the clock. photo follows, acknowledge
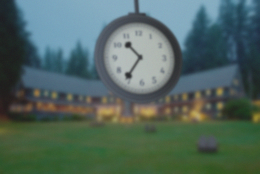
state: 10:36
